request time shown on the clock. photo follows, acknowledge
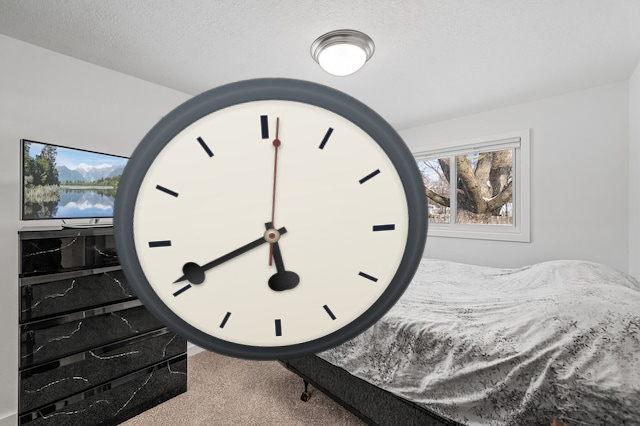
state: 5:41:01
